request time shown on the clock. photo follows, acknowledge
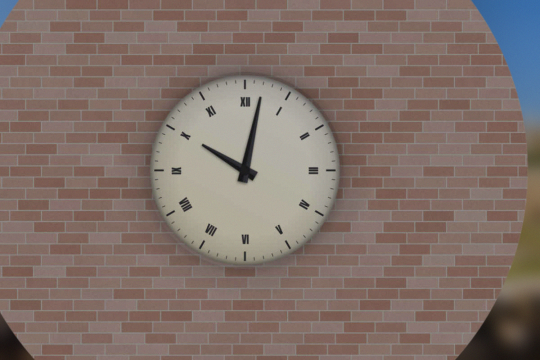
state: 10:02
